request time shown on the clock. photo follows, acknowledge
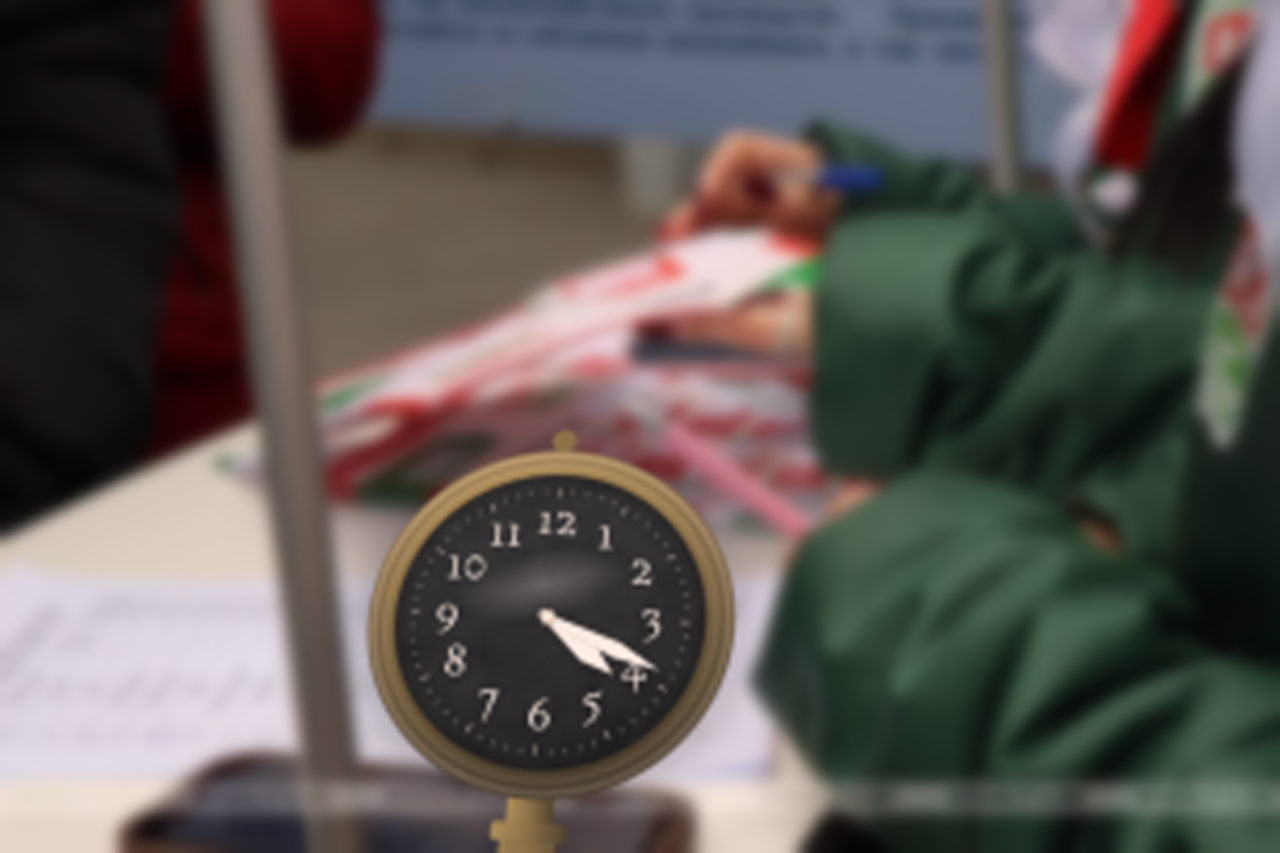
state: 4:19
